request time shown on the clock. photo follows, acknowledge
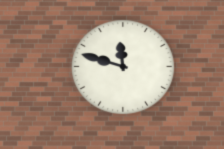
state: 11:48
